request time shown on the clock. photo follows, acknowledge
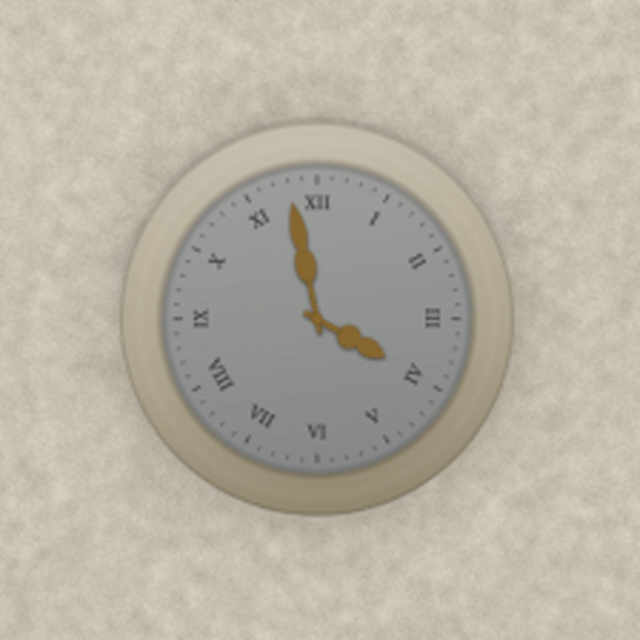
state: 3:58
